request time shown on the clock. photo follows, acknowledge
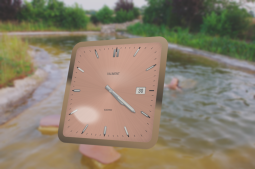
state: 4:21
